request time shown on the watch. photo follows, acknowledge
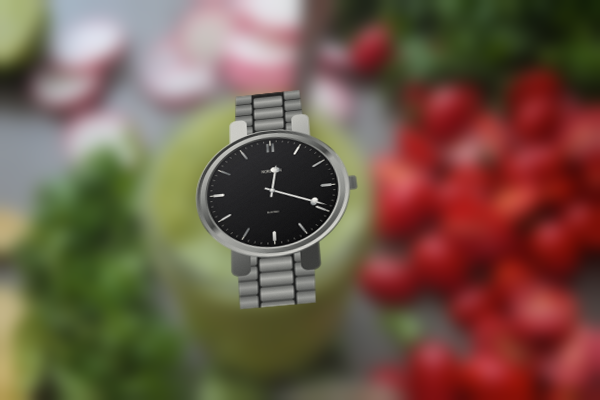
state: 12:19
